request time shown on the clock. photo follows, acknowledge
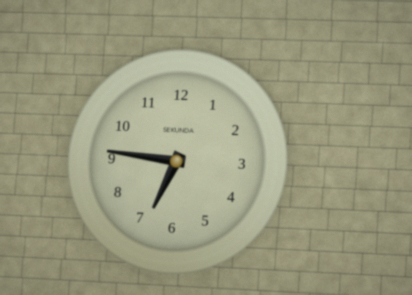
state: 6:46
